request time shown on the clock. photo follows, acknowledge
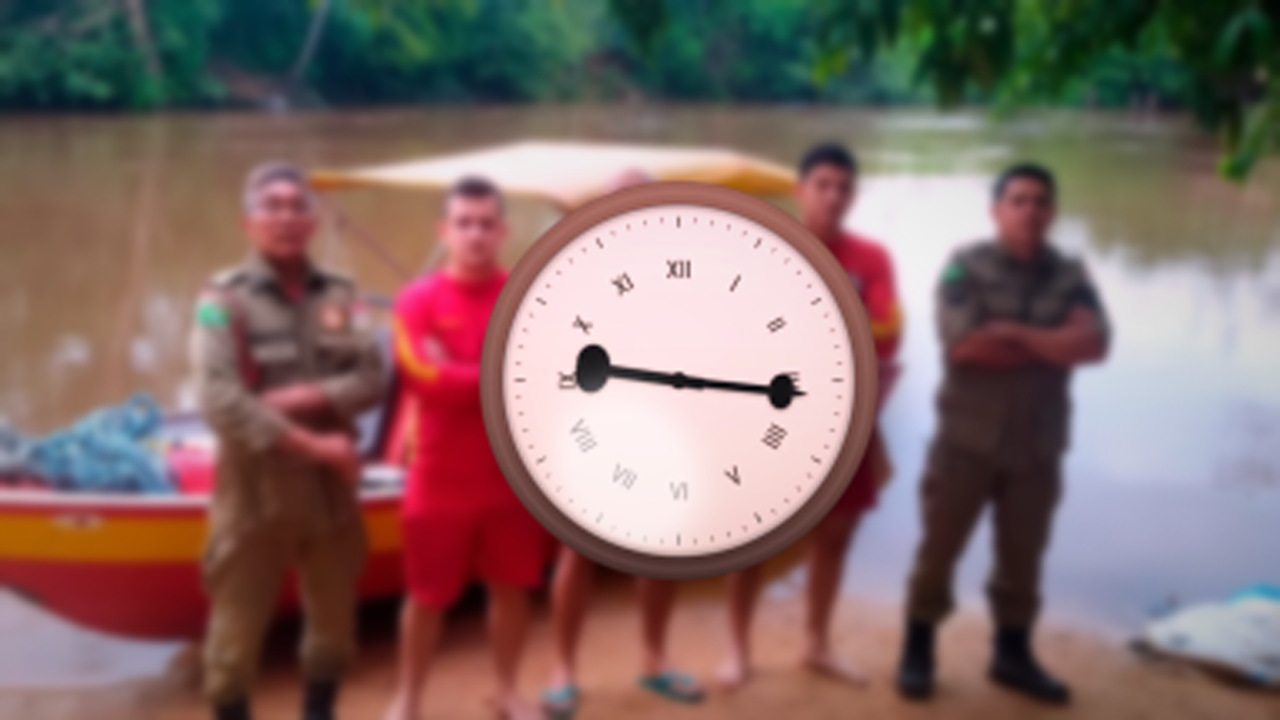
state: 9:16
